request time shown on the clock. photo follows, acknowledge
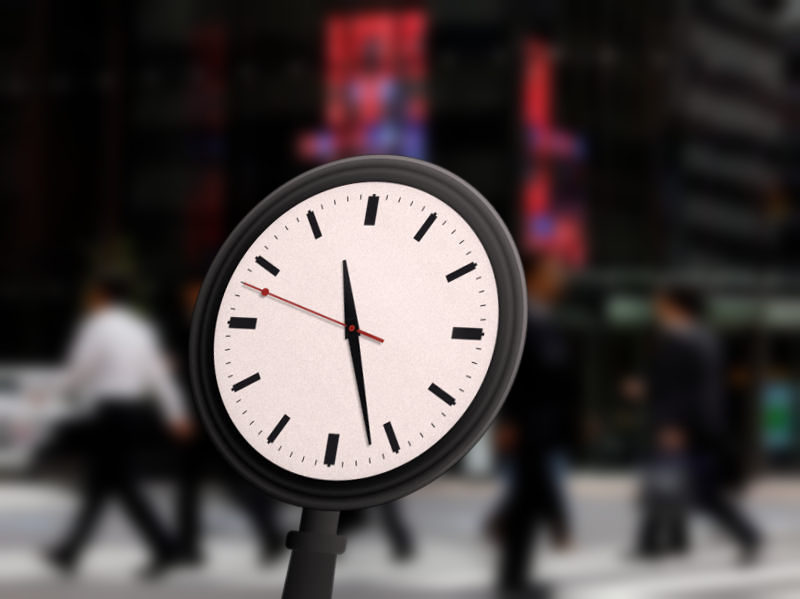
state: 11:26:48
